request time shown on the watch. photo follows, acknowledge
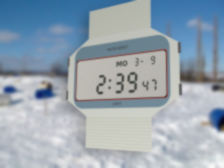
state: 2:39:47
